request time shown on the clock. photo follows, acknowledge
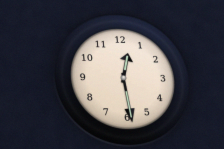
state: 12:29
